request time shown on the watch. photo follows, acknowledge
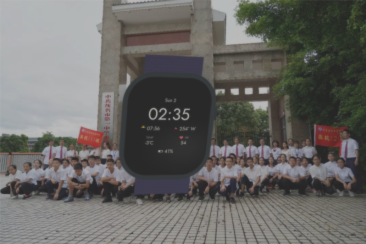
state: 2:35
